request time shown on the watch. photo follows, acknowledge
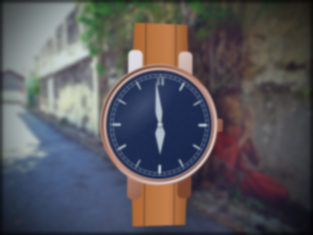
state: 5:59
